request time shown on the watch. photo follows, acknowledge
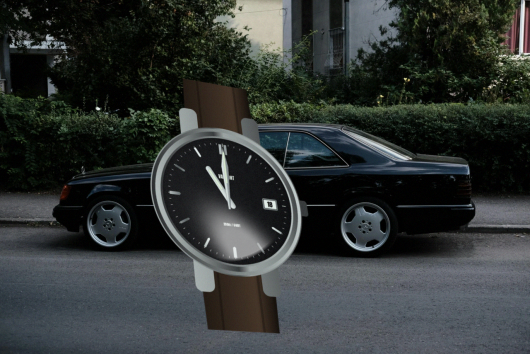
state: 11:00
